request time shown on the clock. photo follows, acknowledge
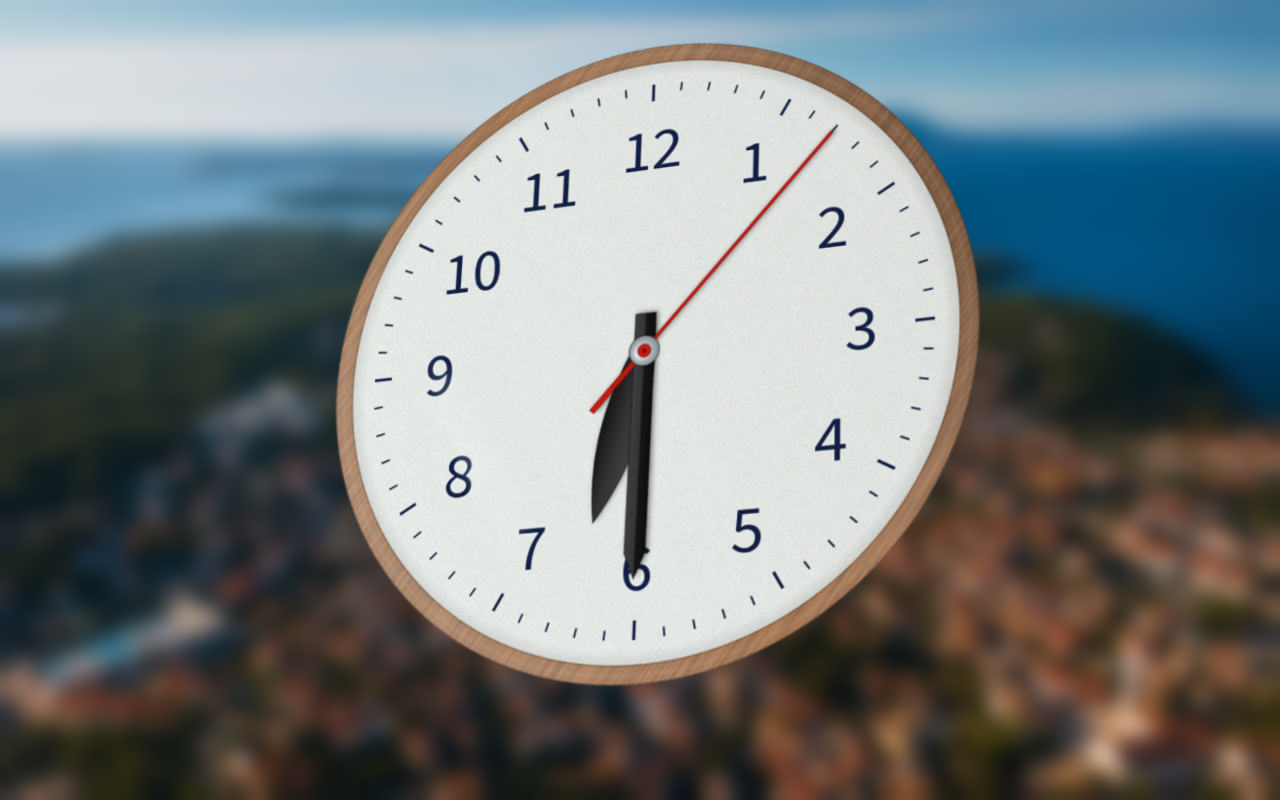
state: 6:30:07
